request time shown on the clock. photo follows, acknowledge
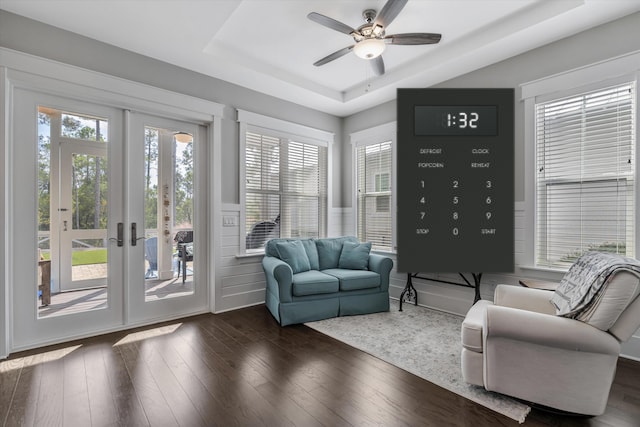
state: 1:32
